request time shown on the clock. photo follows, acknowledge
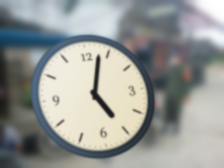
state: 5:03
